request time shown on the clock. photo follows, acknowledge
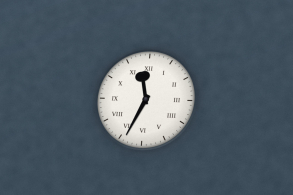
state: 11:34
